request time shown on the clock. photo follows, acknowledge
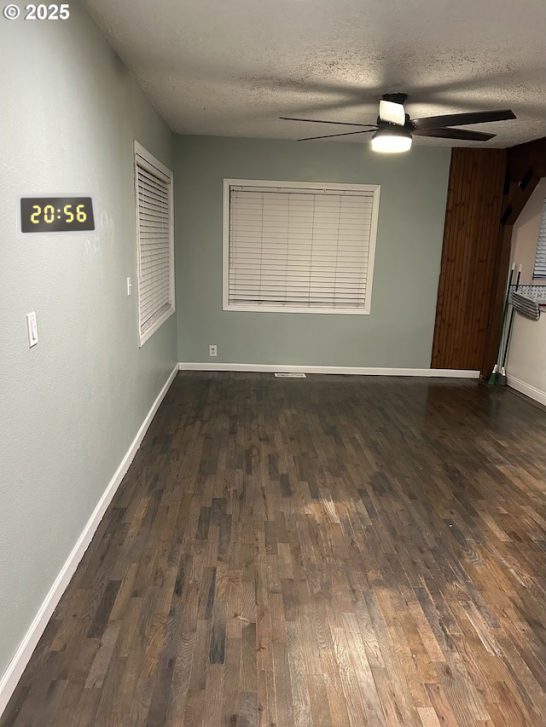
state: 20:56
